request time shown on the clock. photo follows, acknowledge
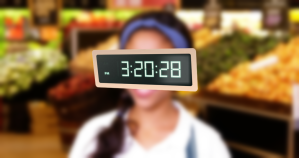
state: 3:20:28
